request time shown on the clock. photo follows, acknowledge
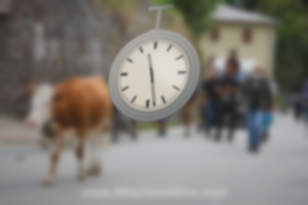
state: 11:28
